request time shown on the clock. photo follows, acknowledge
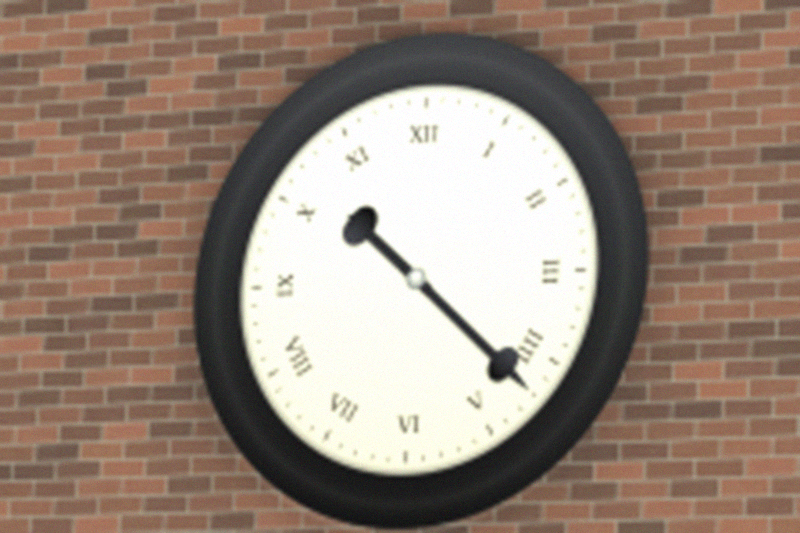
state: 10:22
